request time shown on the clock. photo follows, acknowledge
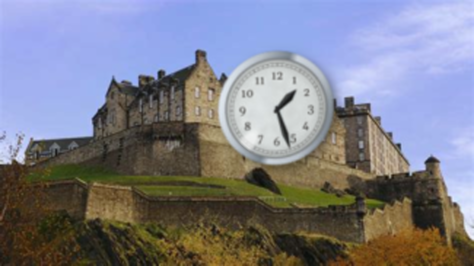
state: 1:27
